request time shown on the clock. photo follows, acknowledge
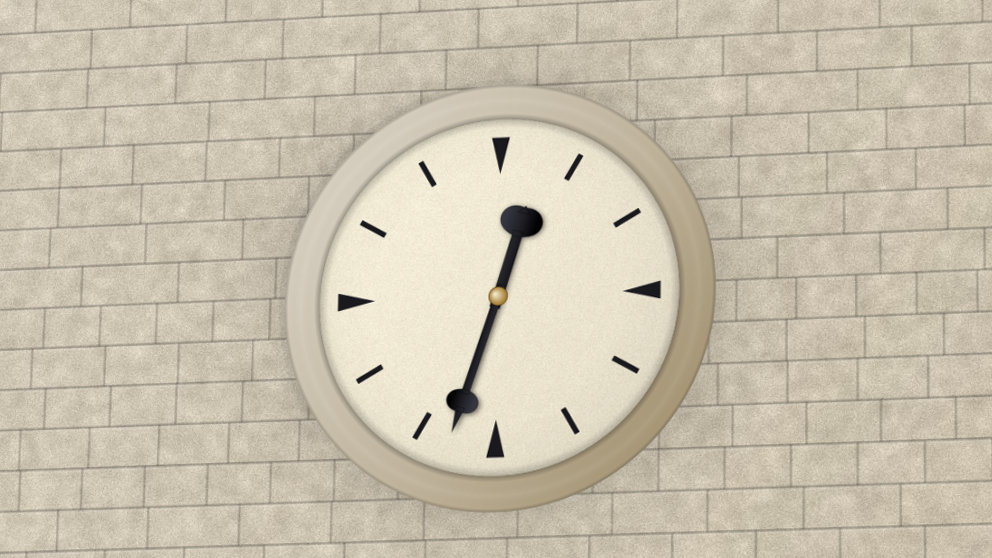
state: 12:33
